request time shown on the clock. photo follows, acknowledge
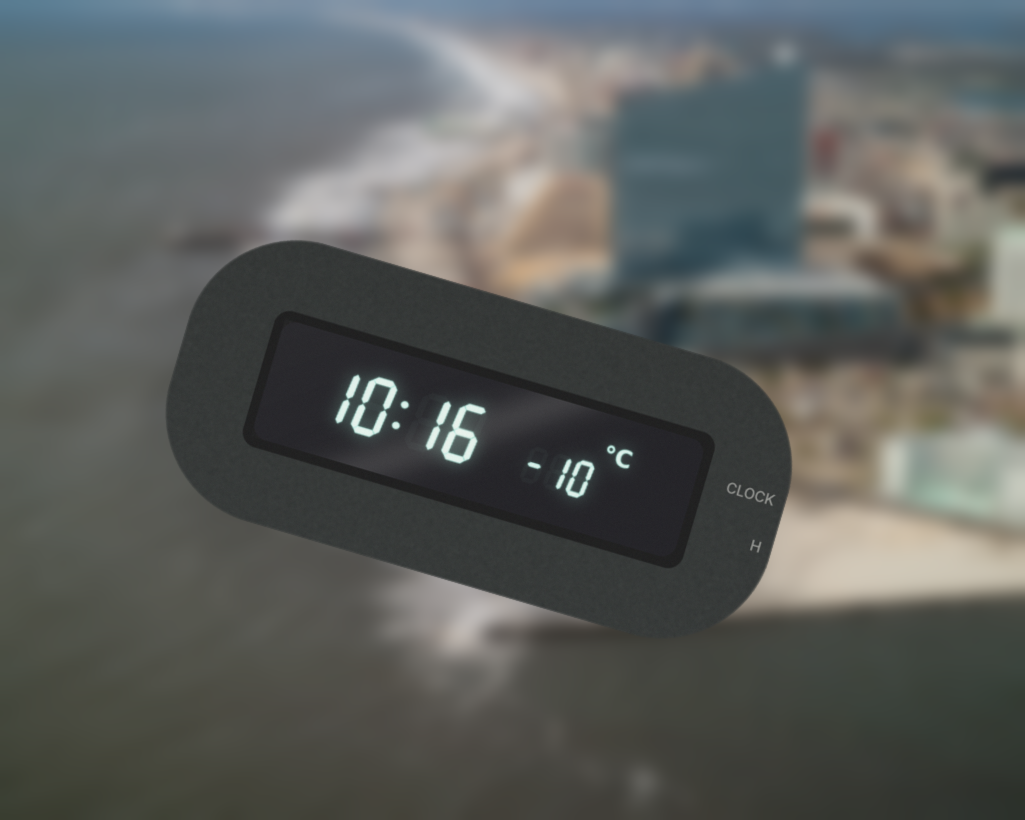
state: 10:16
